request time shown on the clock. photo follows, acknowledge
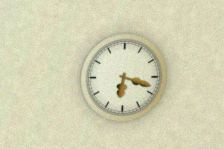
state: 6:18
